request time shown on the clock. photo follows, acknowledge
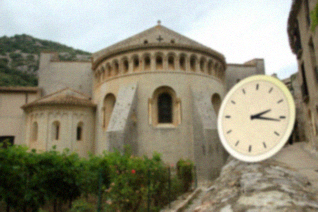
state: 2:16
